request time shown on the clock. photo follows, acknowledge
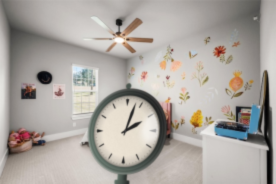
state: 2:03
